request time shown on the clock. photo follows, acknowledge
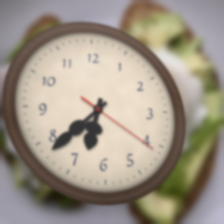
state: 6:38:21
